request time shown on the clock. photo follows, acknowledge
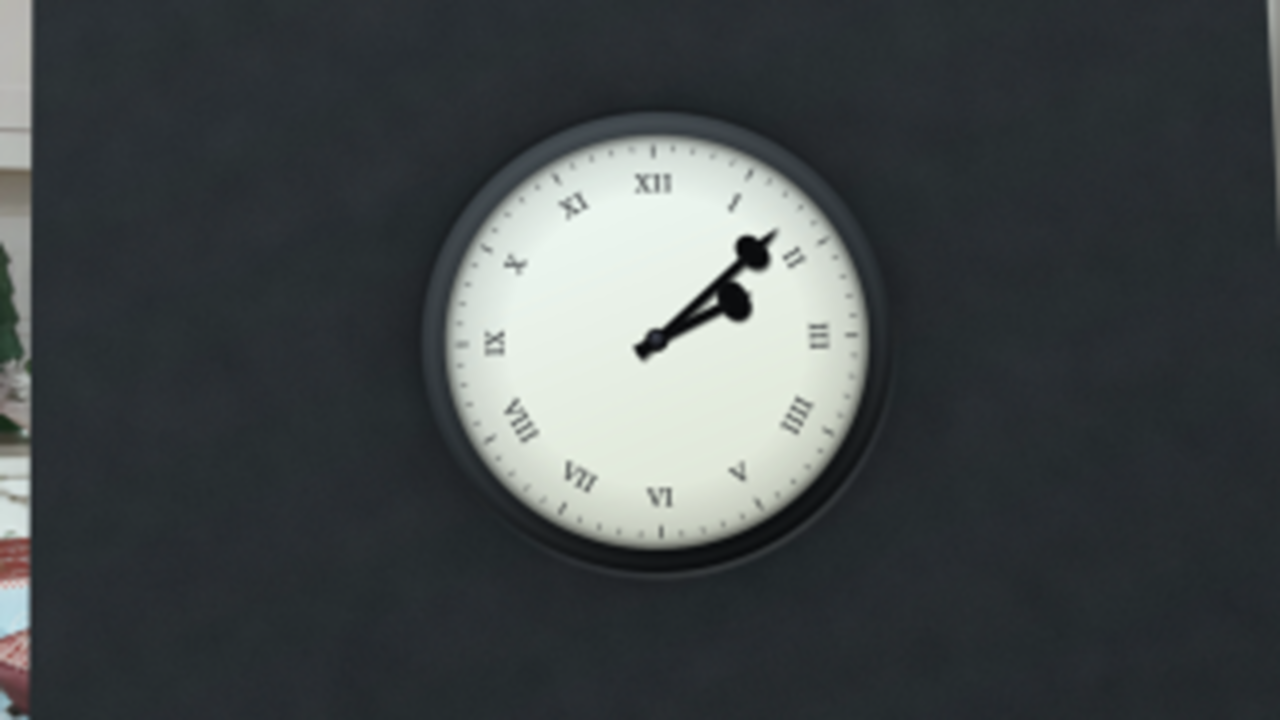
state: 2:08
